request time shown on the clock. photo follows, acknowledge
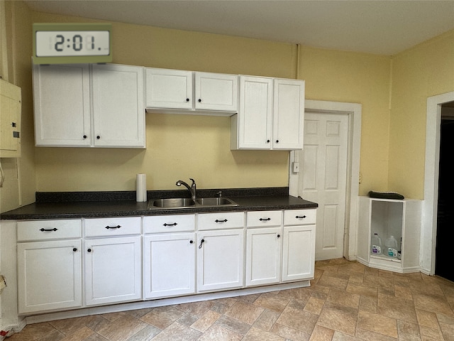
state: 2:01
